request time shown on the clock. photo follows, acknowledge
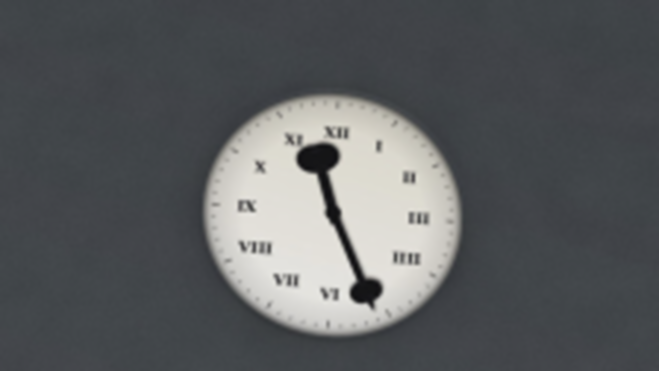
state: 11:26
